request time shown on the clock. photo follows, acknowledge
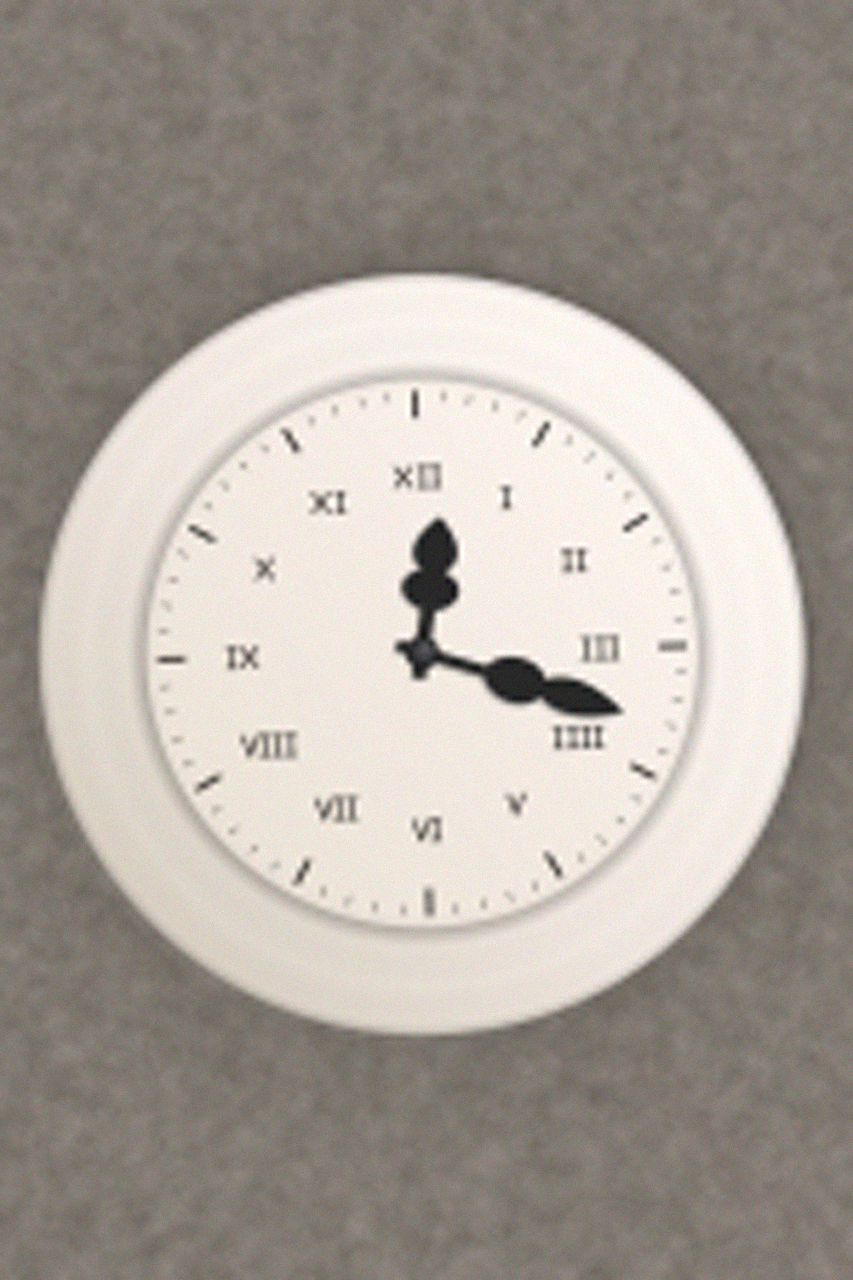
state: 12:18
